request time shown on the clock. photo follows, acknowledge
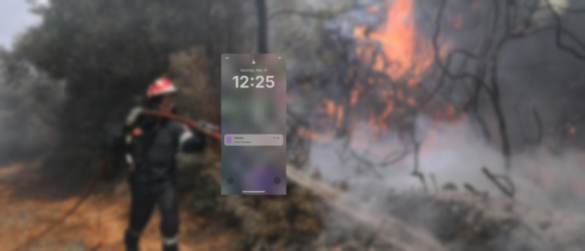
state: 12:25
